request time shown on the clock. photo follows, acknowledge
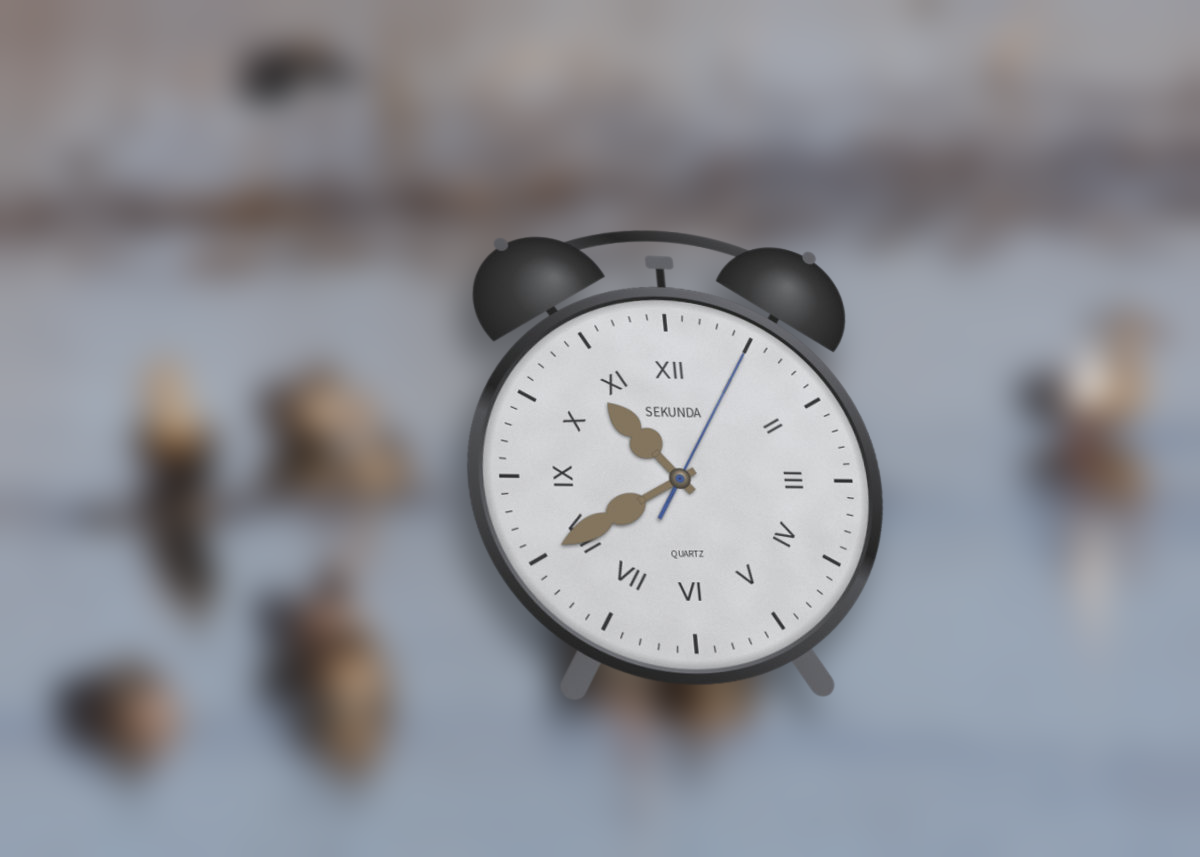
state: 10:40:05
